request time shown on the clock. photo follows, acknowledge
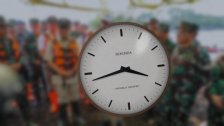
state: 3:43
